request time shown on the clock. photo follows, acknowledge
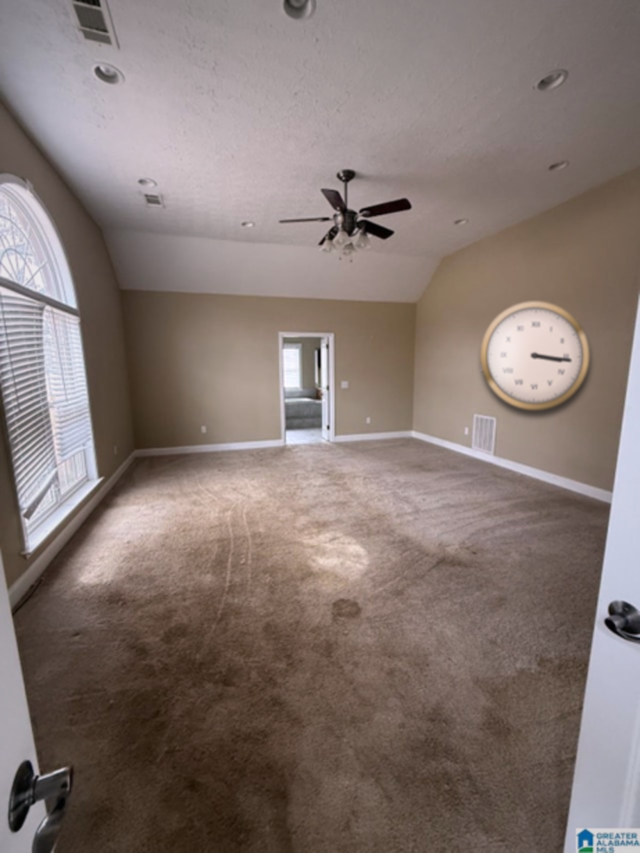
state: 3:16
